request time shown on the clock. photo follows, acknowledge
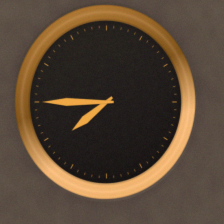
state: 7:45
